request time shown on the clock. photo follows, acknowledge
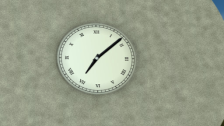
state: 7:08
